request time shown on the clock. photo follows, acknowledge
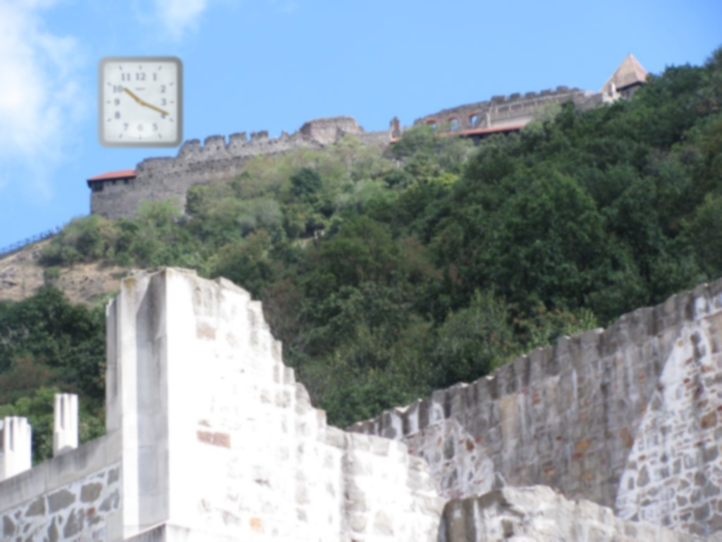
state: 10:19
